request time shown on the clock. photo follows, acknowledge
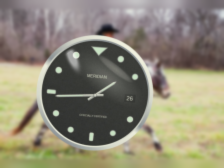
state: 1:44
